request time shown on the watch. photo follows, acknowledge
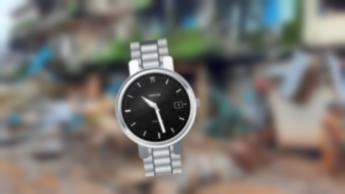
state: 10:28
